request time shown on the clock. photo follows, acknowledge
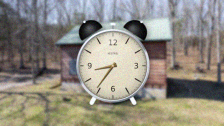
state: 8:36
